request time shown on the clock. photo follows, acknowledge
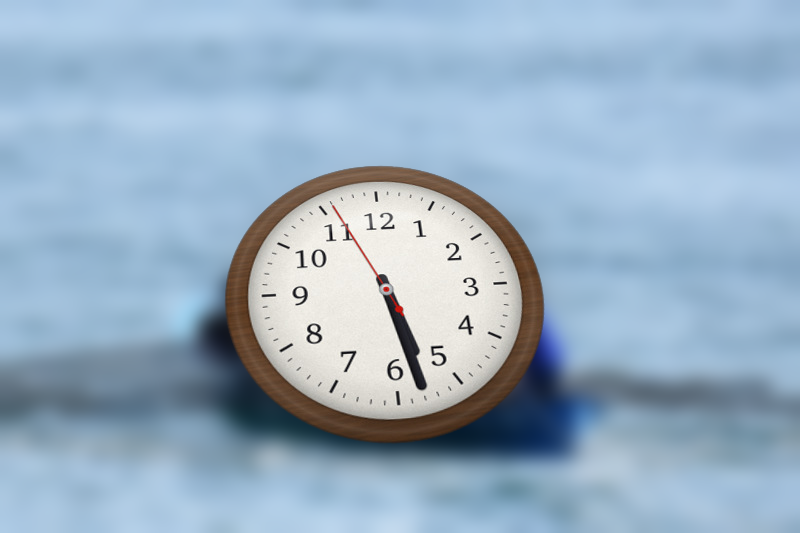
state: 5:27:56
